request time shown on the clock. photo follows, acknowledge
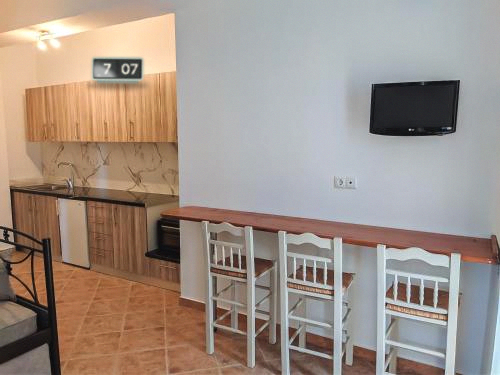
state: 7:07
